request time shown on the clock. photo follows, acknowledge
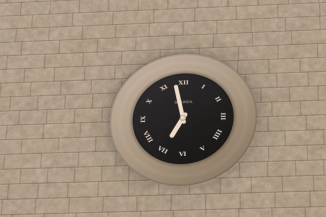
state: 6:58
